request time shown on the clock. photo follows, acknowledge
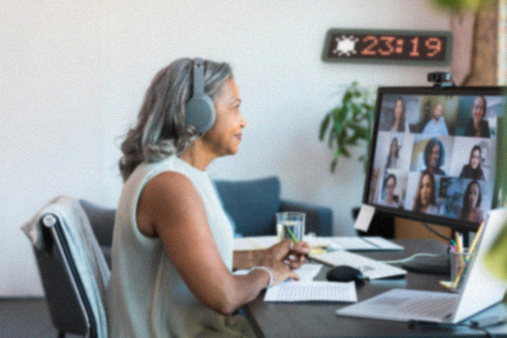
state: 23:19
